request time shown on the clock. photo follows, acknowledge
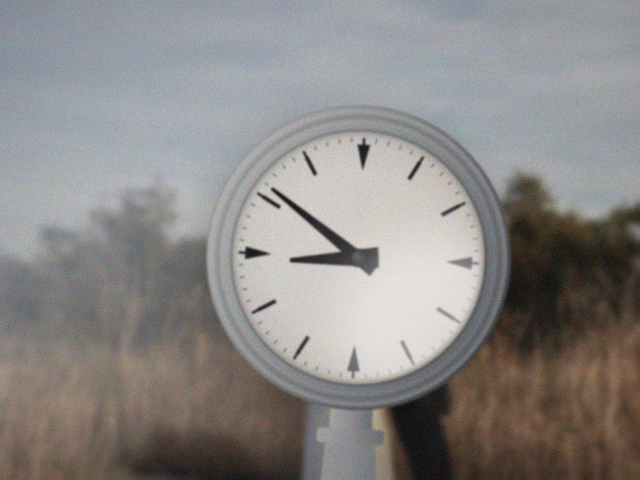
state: 8:51
